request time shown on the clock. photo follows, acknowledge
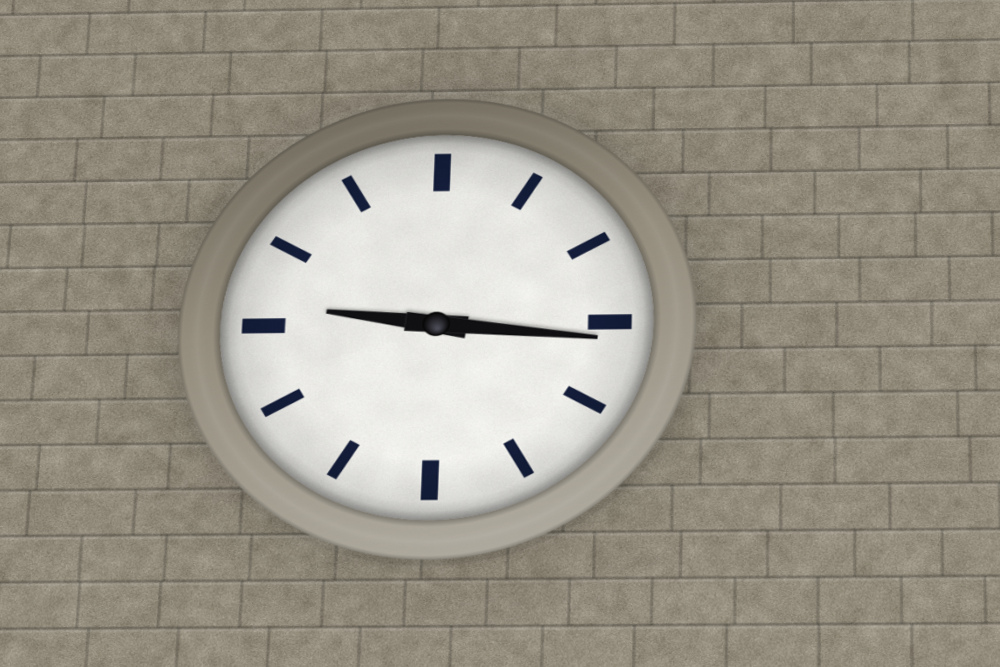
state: 9:16
